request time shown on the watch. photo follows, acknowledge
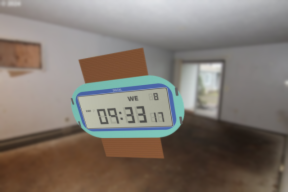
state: 9:33:17
